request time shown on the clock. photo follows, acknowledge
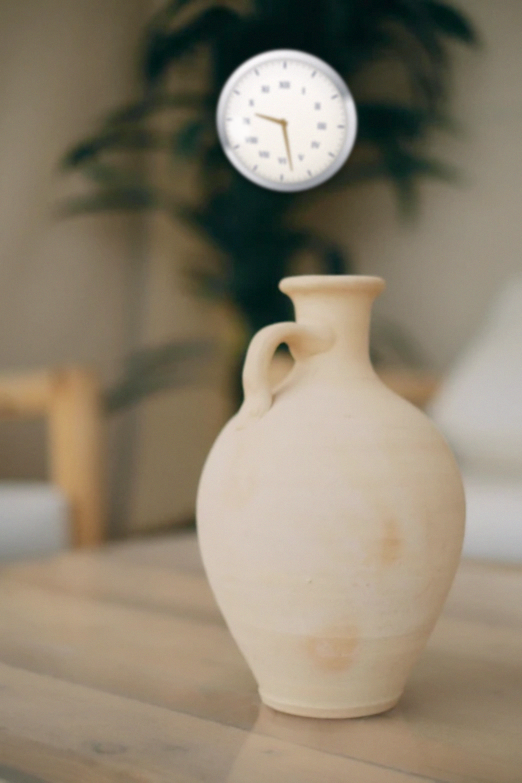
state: 9:28
